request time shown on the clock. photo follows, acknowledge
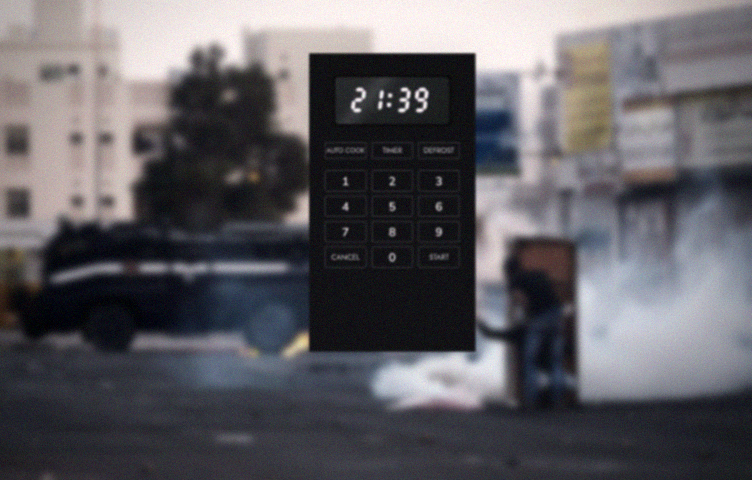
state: 21:39
